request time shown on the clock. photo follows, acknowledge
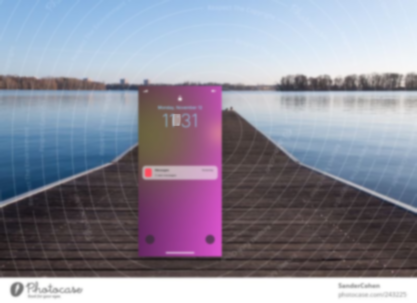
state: 11:31
